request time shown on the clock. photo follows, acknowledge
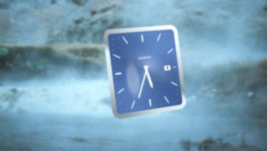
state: 5:34
